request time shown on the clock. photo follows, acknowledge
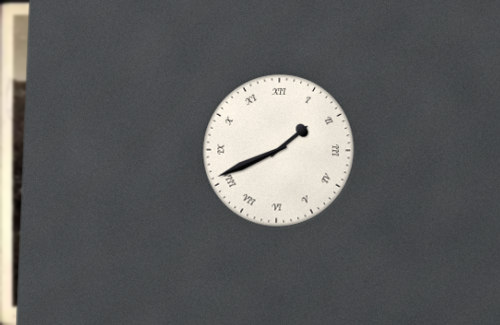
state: 1:41
